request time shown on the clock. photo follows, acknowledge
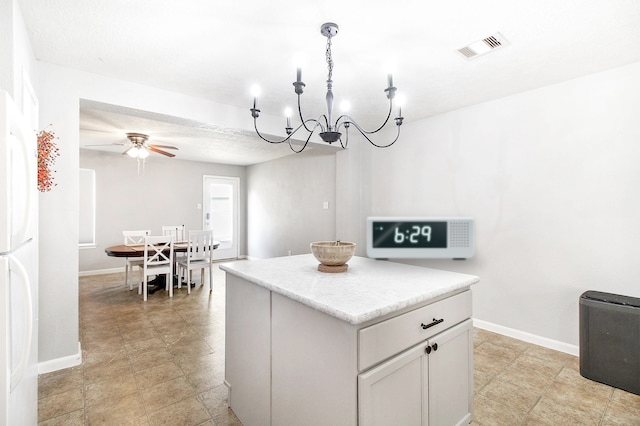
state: 6:29
